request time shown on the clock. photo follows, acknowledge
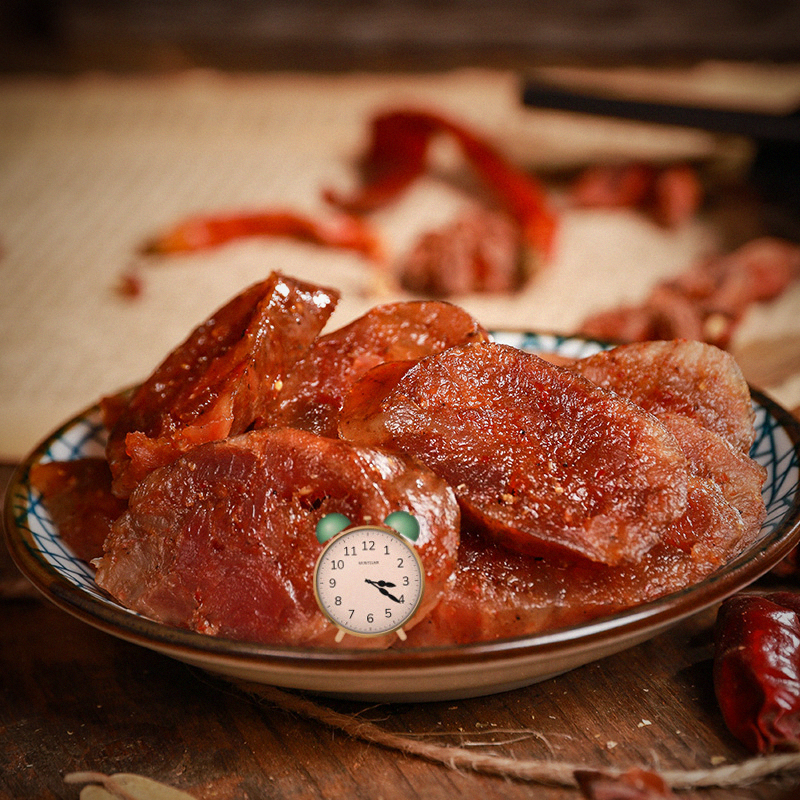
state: 3:21
